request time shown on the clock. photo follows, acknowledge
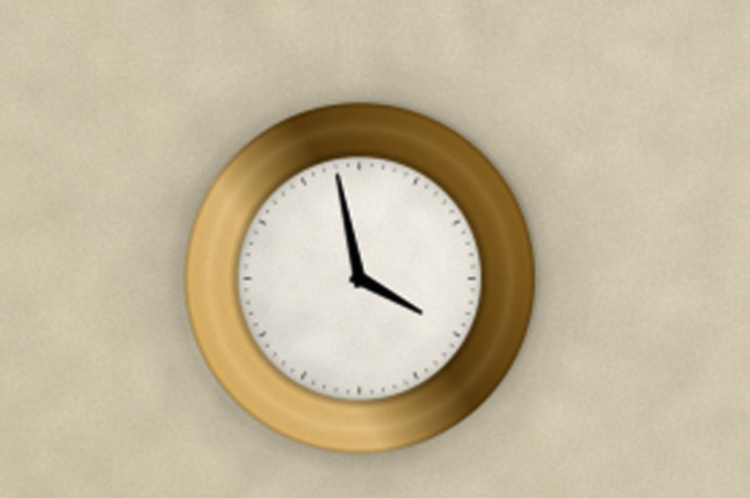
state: 3:58
